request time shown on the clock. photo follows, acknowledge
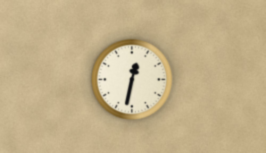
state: 12:32
